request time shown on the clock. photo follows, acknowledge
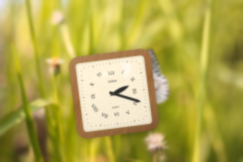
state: 2:19
